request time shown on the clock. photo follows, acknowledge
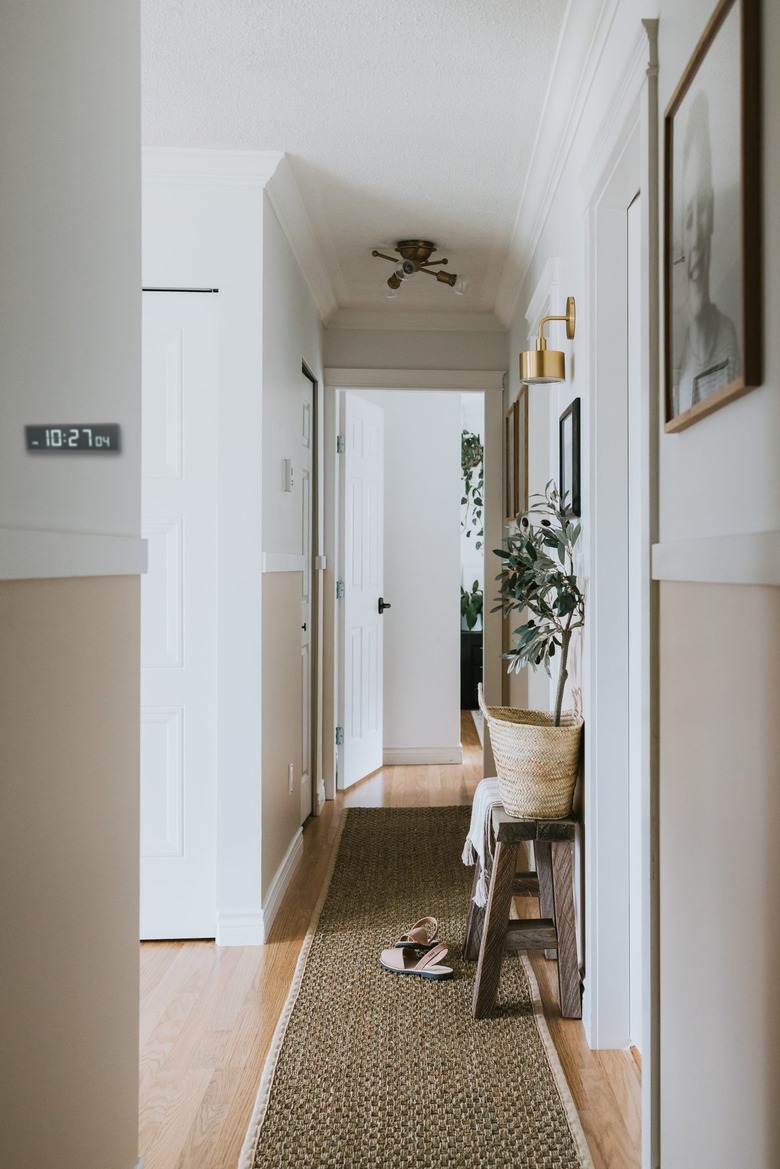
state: 10:27
